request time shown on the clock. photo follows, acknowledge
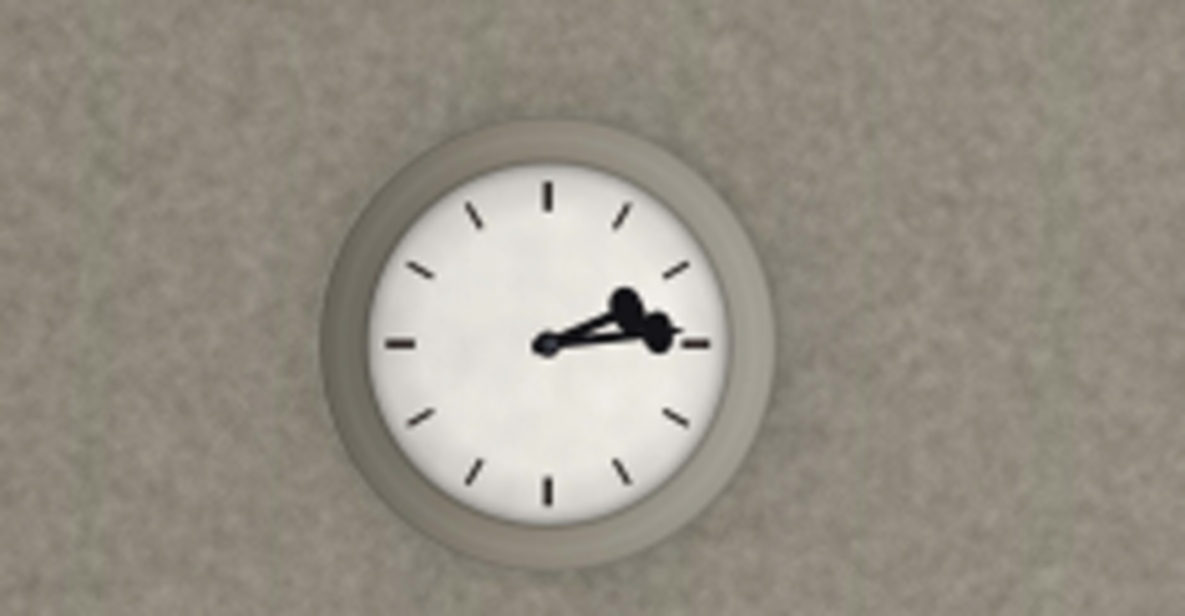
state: 2:14
